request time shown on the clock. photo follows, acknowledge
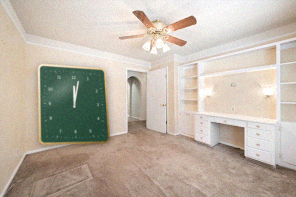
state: 12:02
